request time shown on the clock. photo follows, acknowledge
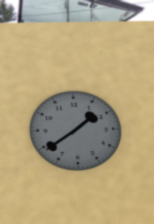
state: 1:39
